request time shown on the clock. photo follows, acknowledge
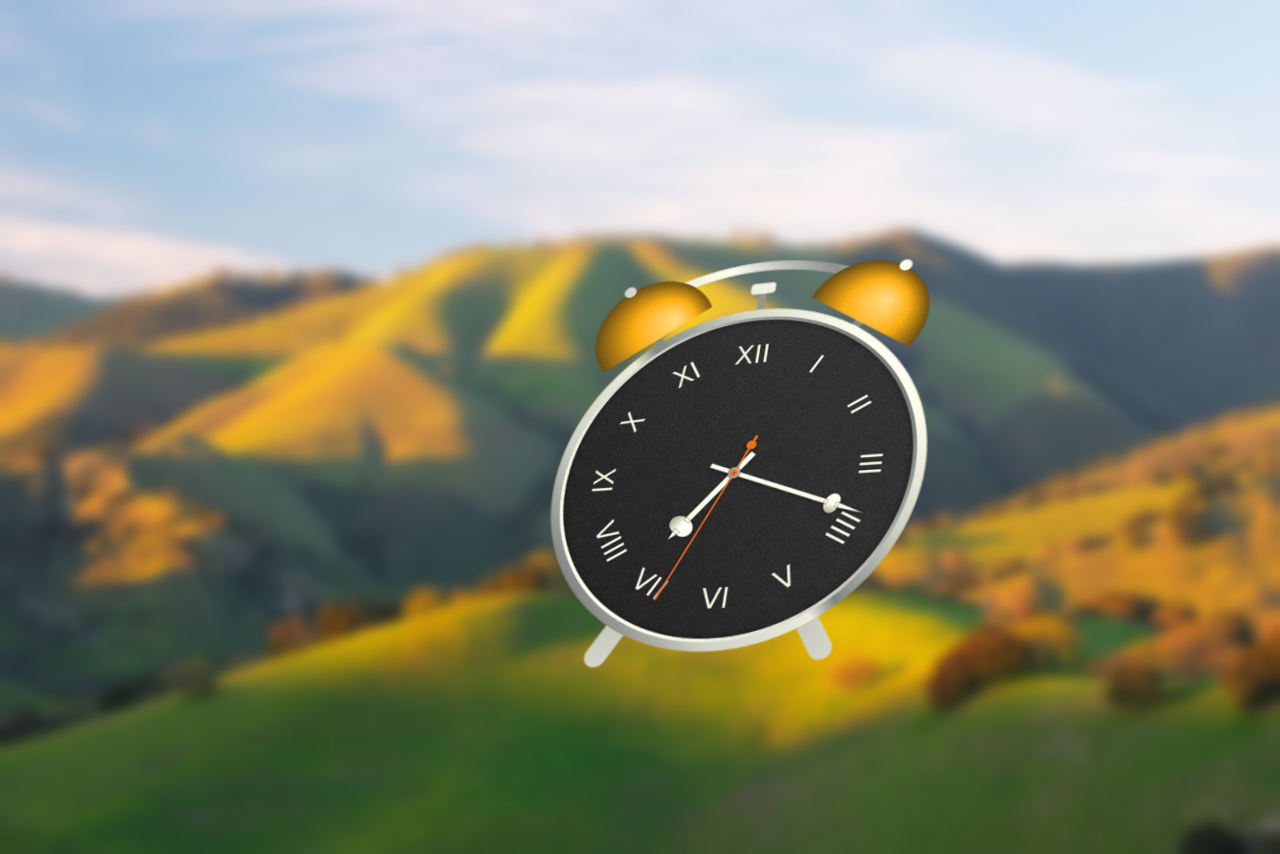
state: 7:18:34
